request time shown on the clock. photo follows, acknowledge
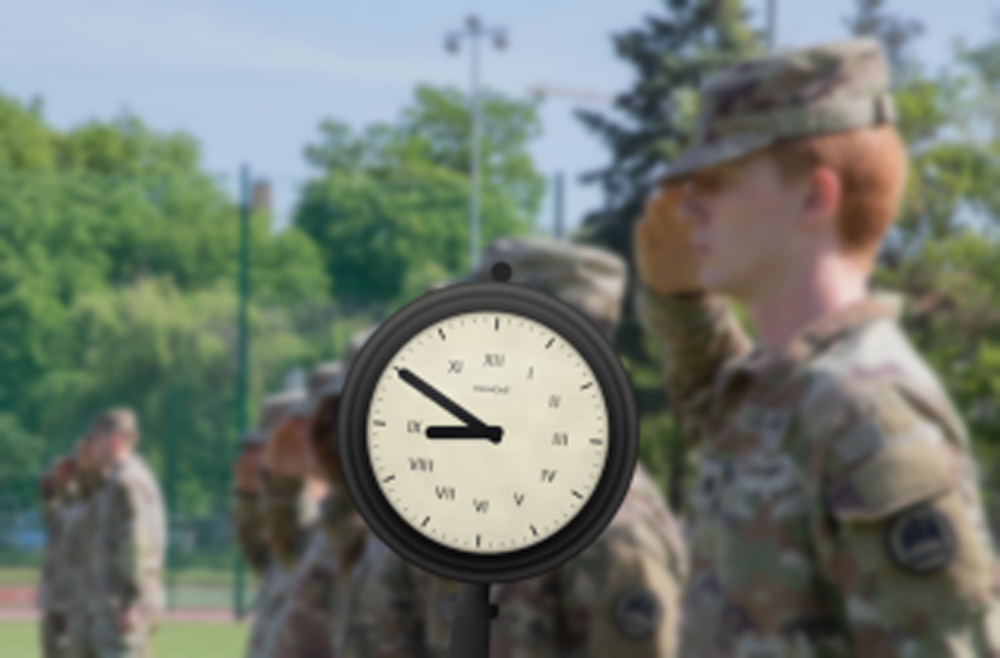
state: 8:50
